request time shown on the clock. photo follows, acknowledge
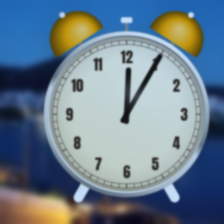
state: 12:05
